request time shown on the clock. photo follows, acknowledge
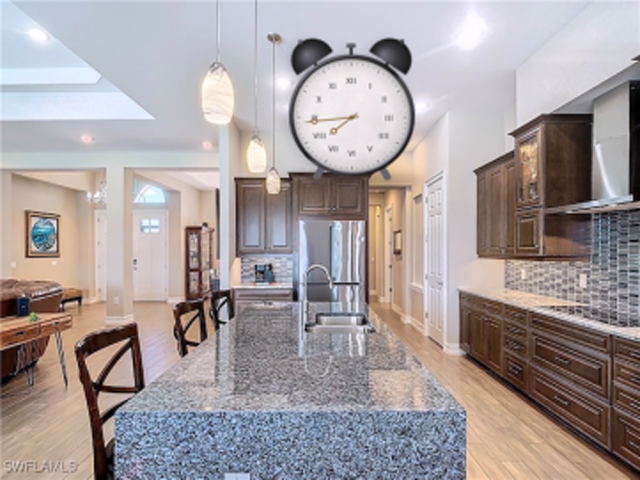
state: 7:44
